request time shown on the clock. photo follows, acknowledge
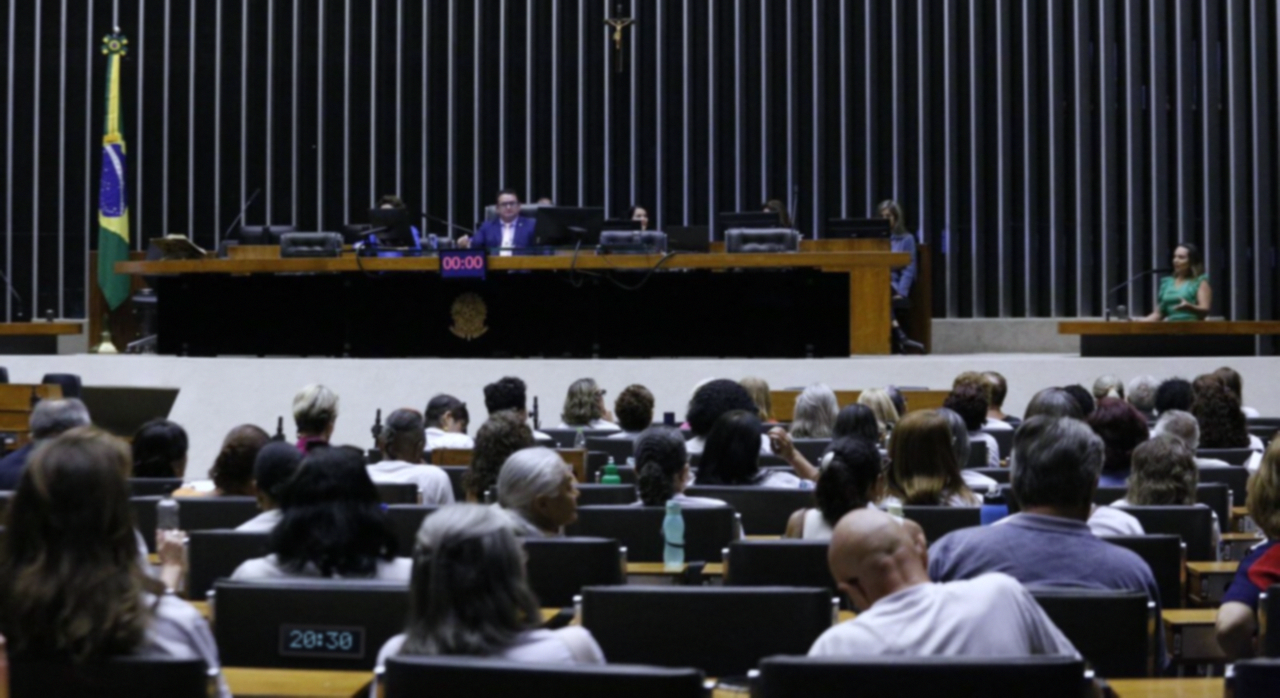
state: 20:30
